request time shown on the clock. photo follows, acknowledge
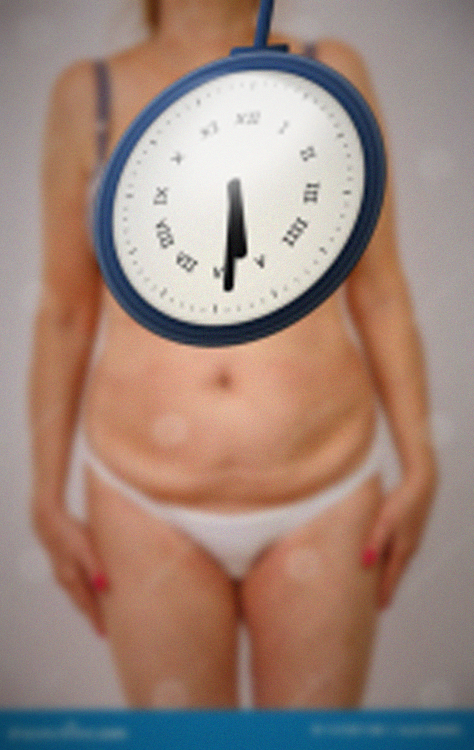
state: 5:29
